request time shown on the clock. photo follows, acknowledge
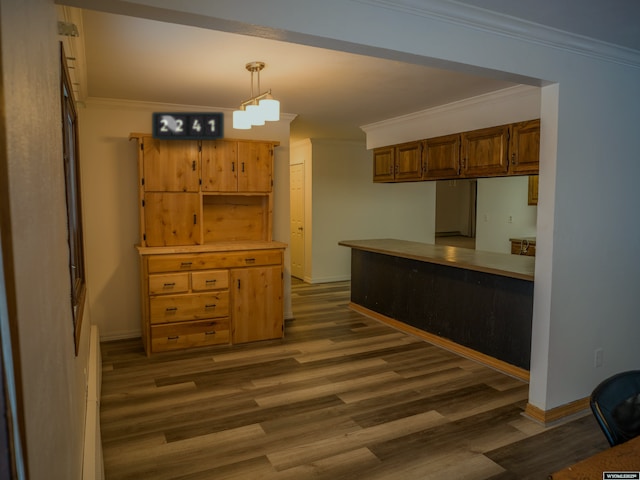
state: 22:41
